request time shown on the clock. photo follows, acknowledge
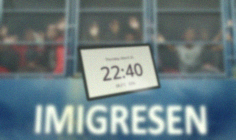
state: 22:40
